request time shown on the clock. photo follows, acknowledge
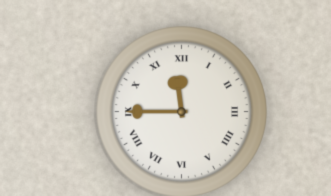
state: 11:45
